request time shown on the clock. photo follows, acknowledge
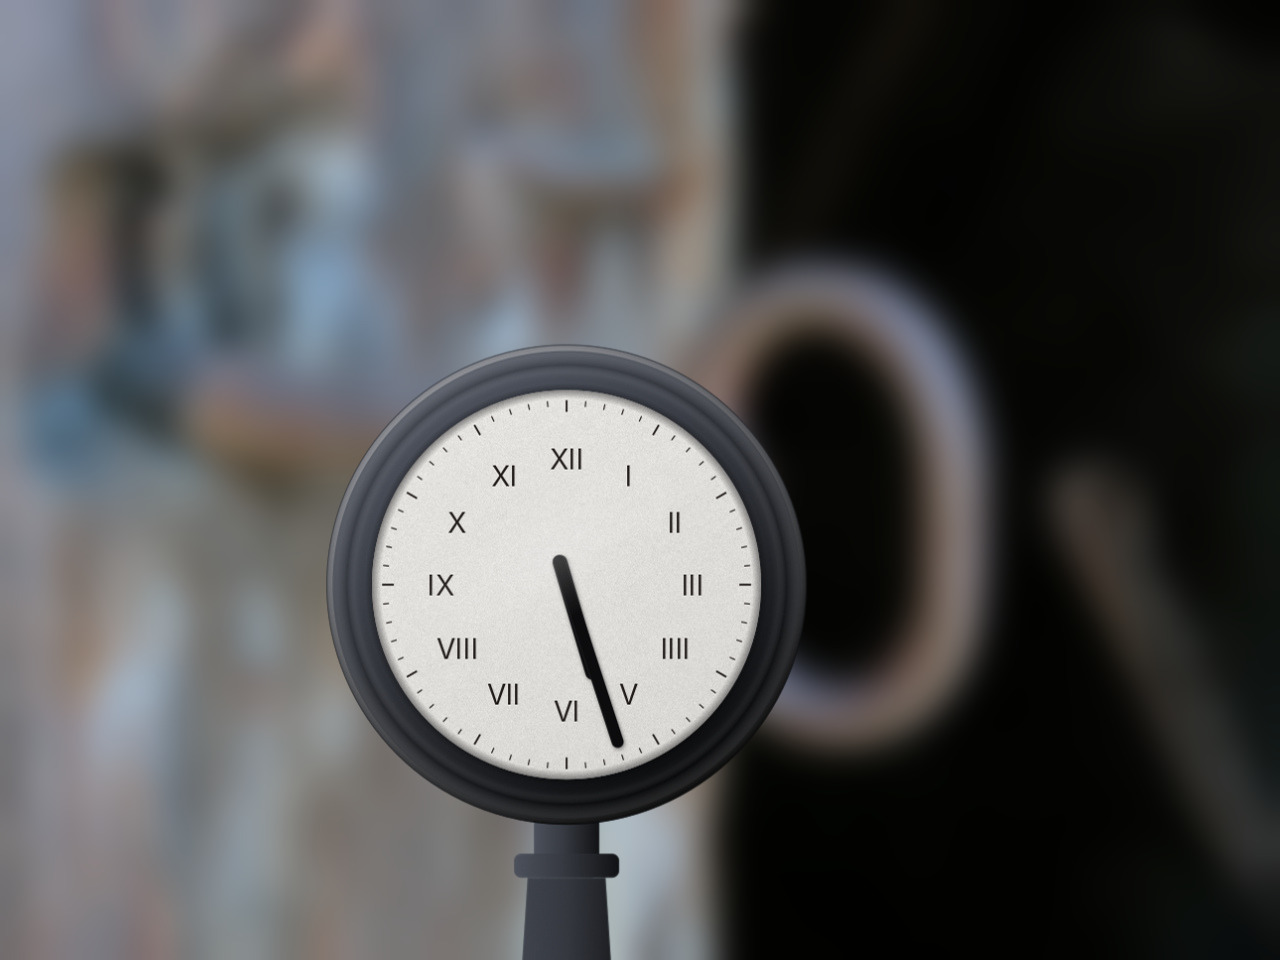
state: 5:27
